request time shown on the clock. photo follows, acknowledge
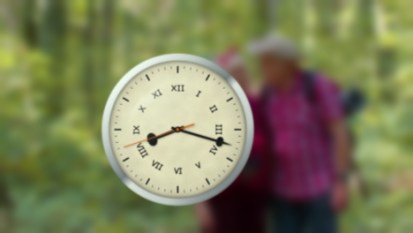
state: 8:17:42
